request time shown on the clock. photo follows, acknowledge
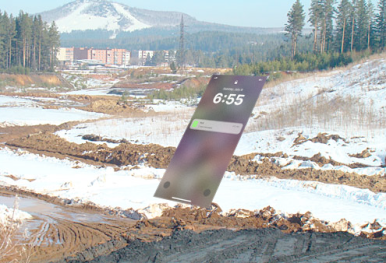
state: 6:55
